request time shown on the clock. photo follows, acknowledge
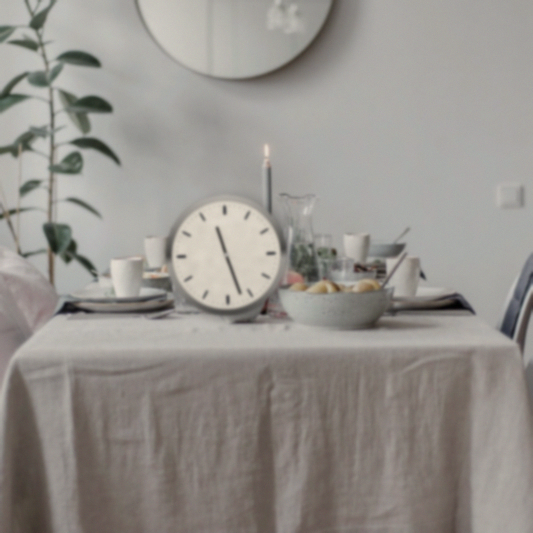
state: 11:27
